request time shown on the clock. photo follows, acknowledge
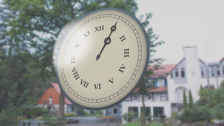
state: 1:05
